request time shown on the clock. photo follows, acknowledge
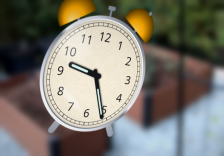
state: 9:26
